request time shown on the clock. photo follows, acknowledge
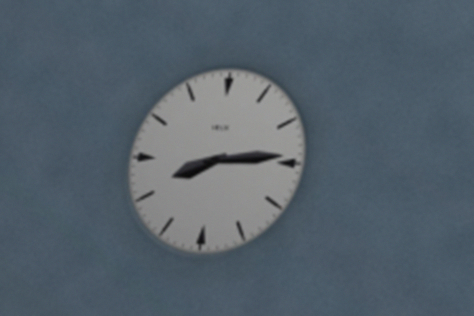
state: 8:14
